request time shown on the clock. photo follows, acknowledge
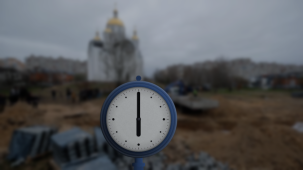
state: 6:00
